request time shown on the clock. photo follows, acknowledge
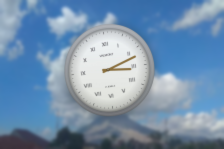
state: 3:12
